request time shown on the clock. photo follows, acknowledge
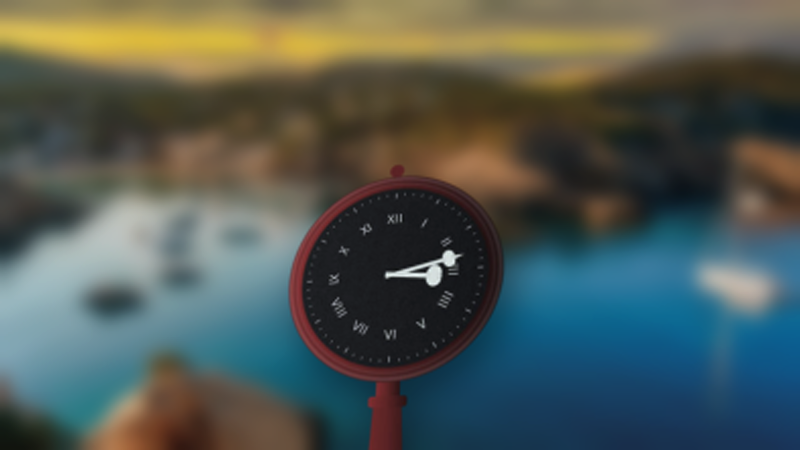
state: 3:13
